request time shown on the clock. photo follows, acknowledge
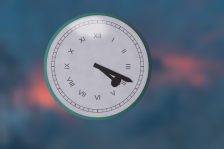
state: 4:19
